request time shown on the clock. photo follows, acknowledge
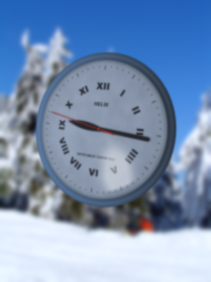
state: 9:15:47
